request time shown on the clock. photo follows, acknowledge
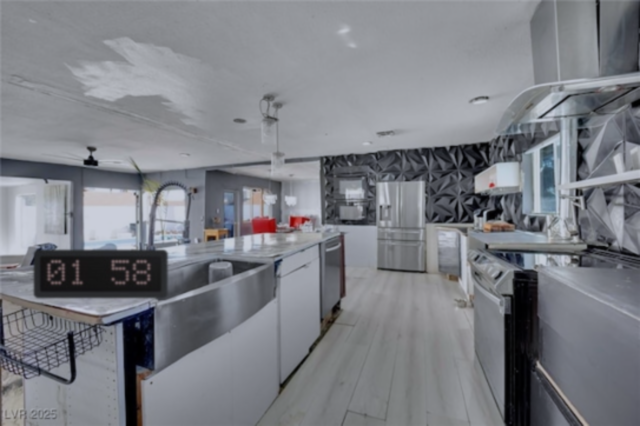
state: 1:58
